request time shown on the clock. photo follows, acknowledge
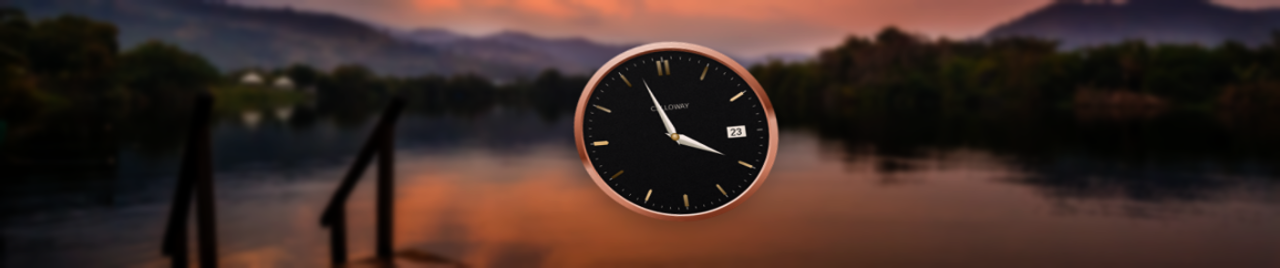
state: 3:57
